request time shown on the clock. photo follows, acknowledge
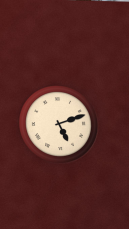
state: 5:12
